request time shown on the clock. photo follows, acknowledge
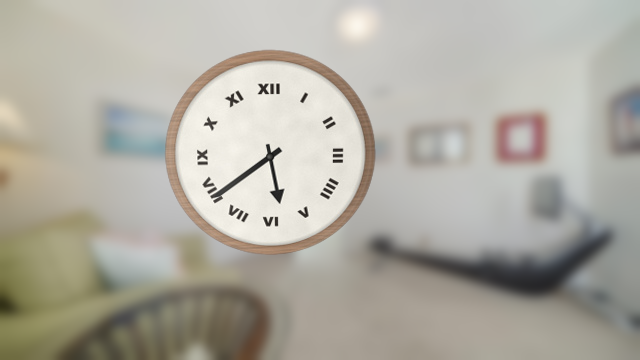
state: 5:39
